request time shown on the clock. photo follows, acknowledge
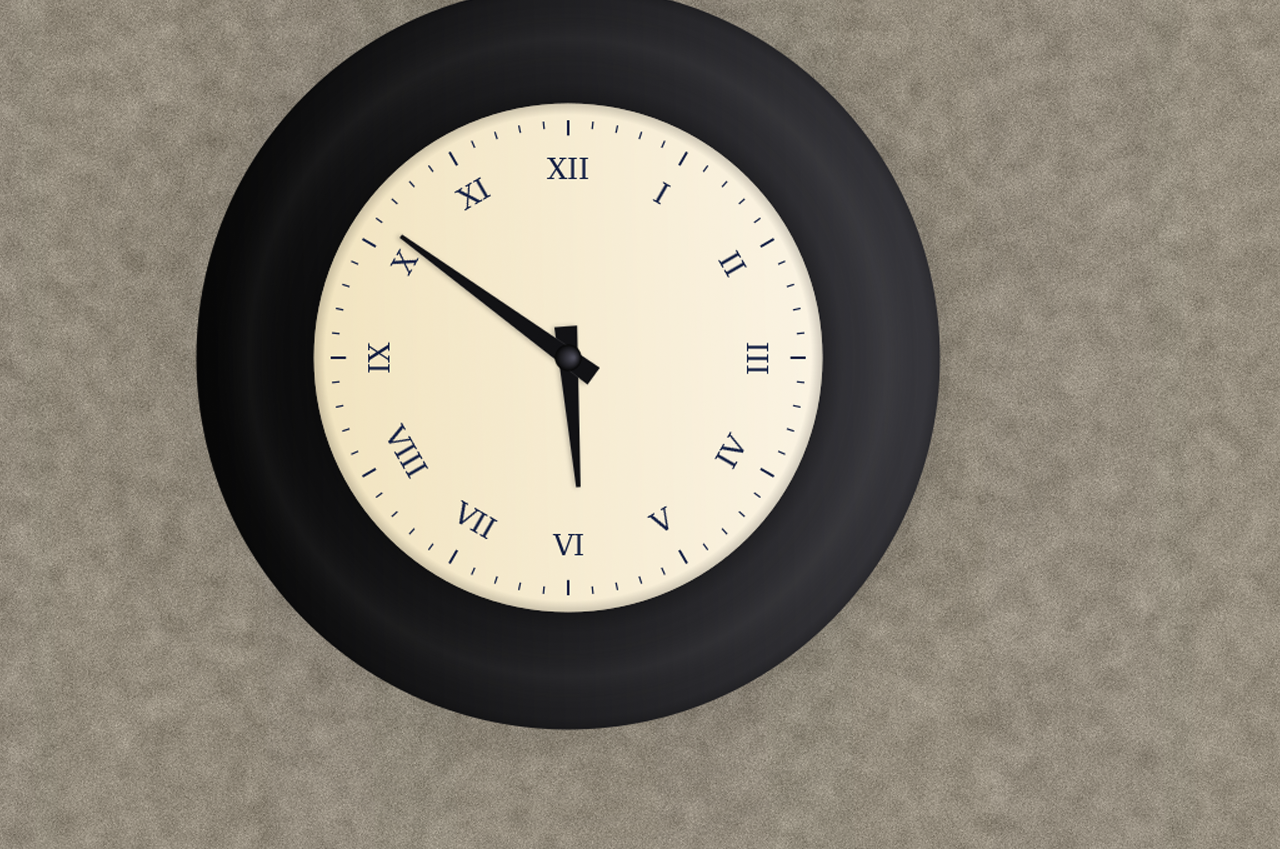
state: 5:51
